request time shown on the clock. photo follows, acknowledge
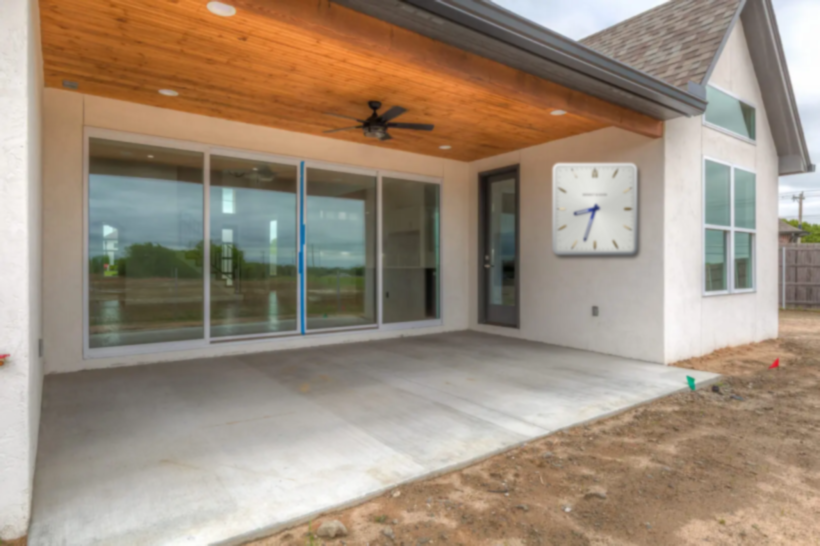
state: 8:33
